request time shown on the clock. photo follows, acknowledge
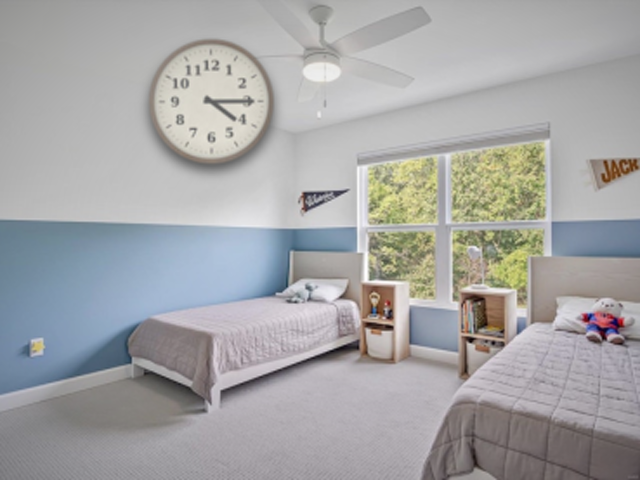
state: 4:15
